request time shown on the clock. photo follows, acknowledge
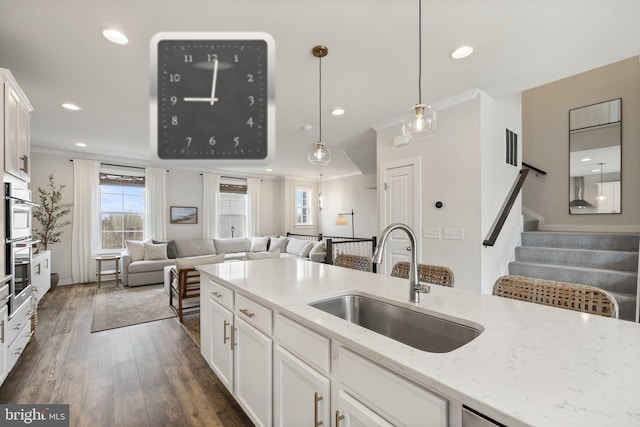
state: 9:01
